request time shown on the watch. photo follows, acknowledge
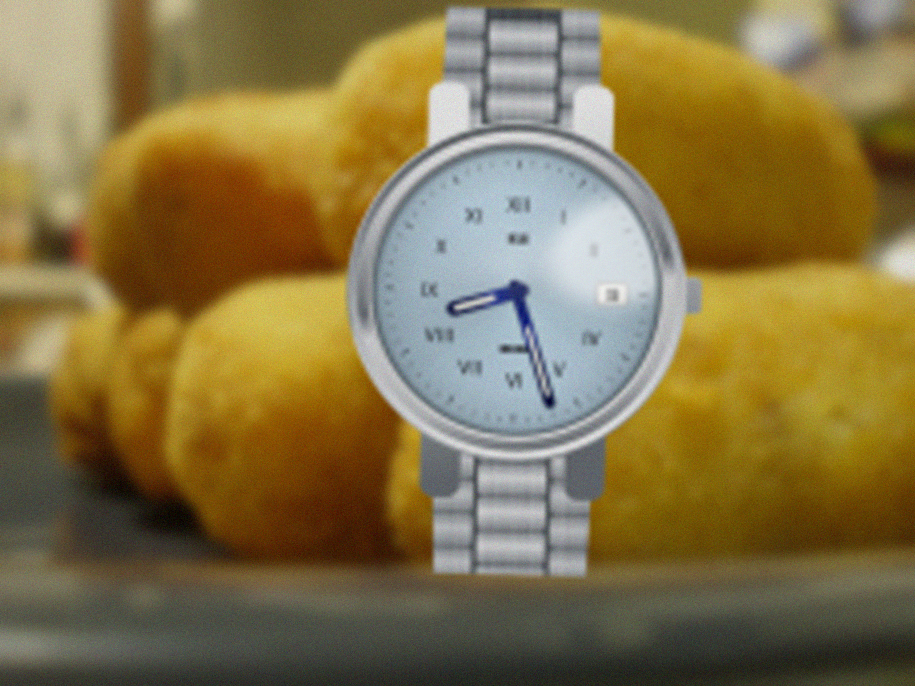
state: 8:27
